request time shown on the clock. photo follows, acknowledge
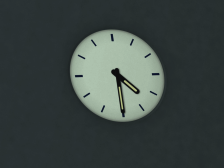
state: 4:30
